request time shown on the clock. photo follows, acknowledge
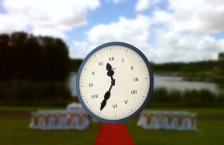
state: 11:35
